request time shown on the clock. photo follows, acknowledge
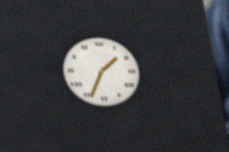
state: 1:34
